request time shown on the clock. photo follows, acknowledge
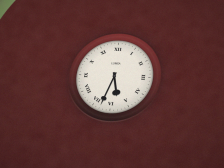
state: 5:33
